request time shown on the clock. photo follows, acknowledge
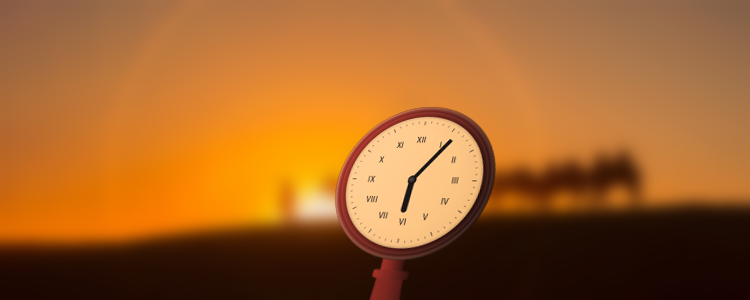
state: 6:06
